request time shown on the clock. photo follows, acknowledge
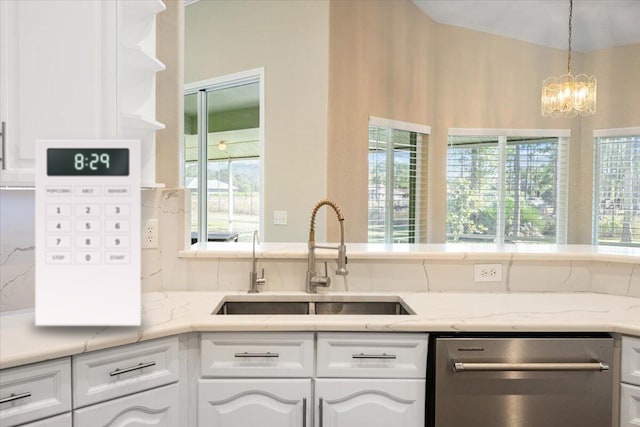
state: 8:29
